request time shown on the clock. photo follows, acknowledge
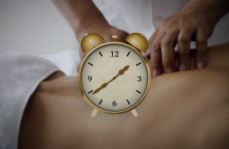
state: 1:39
